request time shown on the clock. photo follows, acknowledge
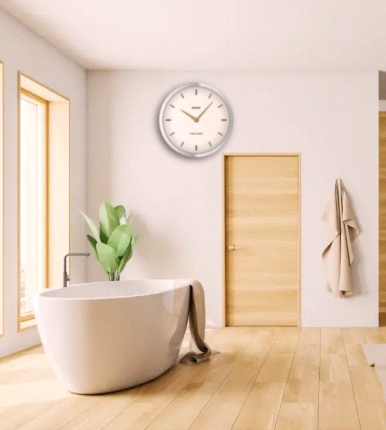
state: 10:07
